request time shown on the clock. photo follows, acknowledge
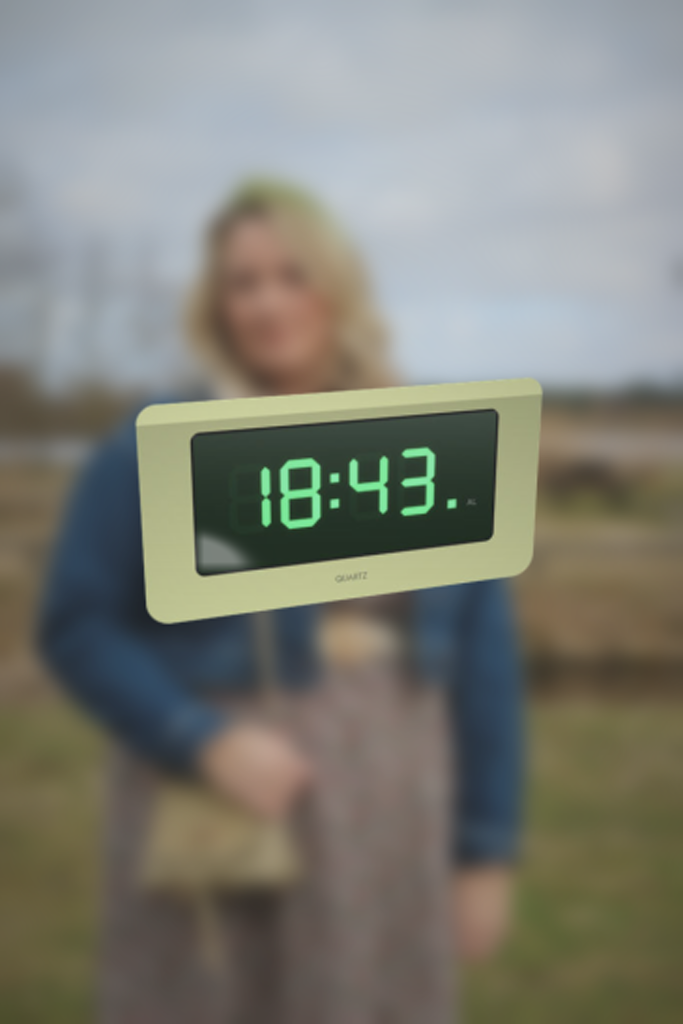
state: 18:43
